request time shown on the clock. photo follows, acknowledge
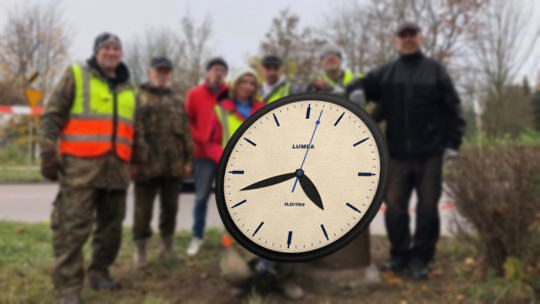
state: 4:42:02
